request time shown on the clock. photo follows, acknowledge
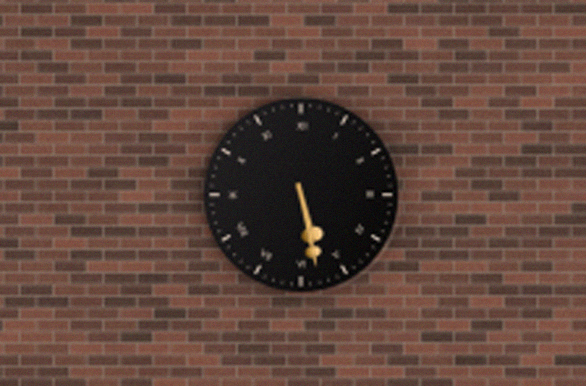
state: 5:28
